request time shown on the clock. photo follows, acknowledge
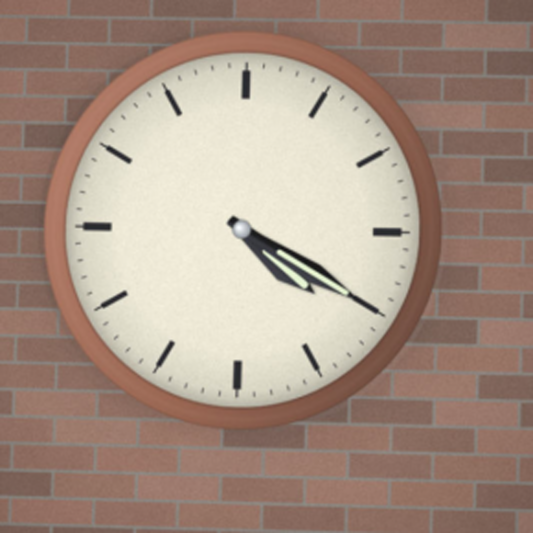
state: 4:20
